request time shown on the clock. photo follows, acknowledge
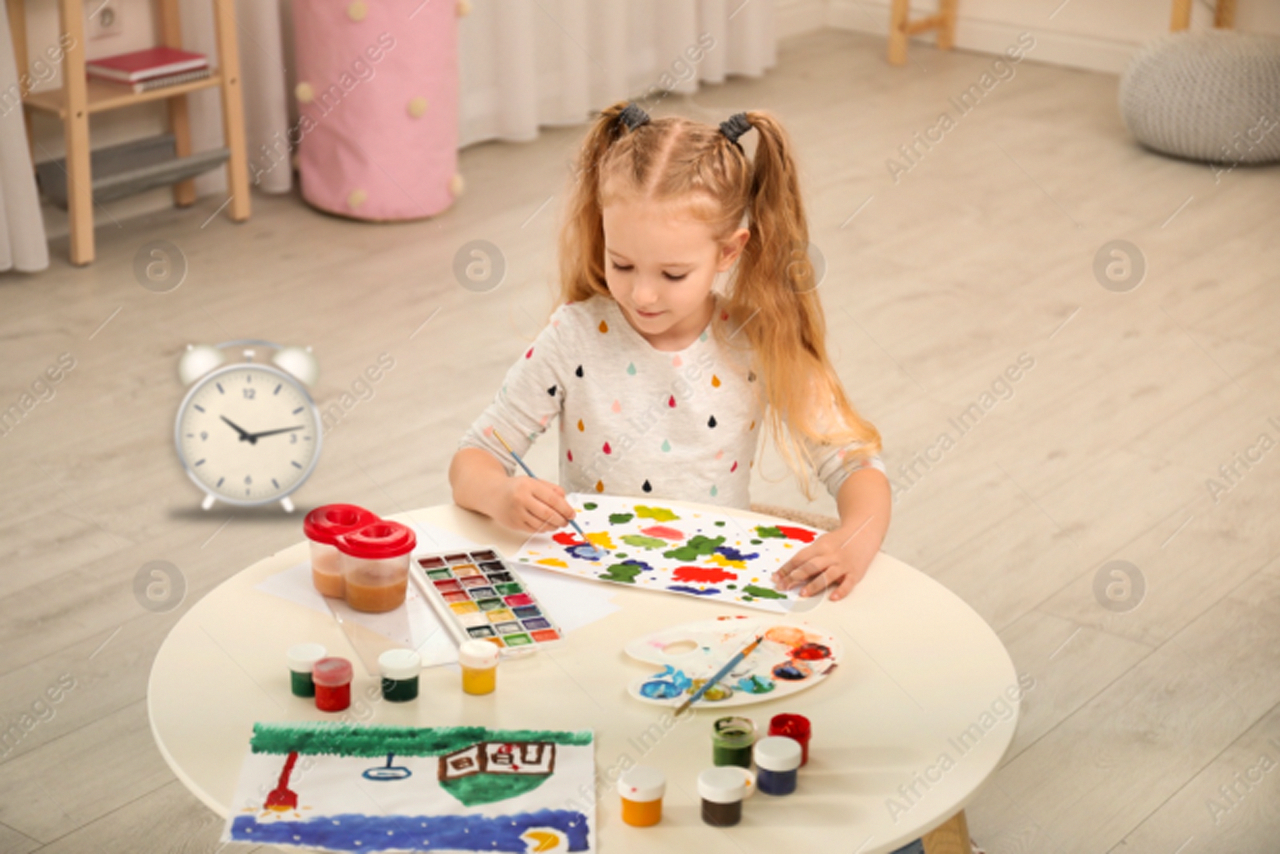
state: 10:13
